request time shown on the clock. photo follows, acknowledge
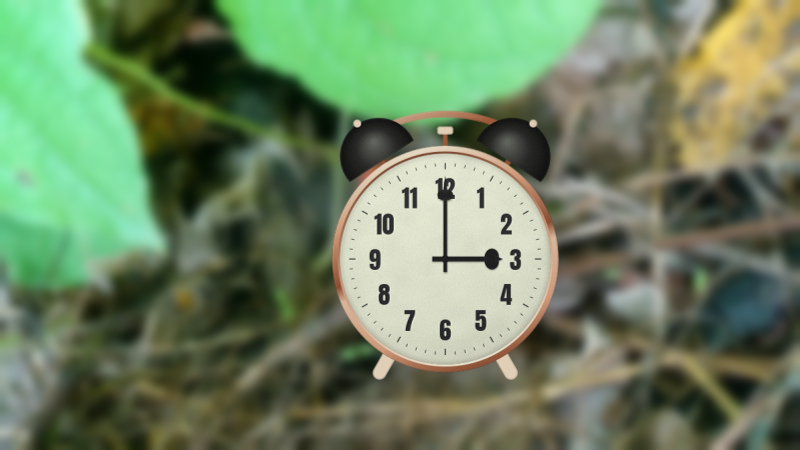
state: 3:00
